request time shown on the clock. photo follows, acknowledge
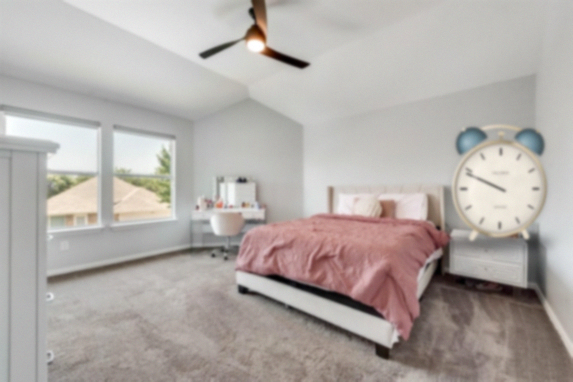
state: 9:49
